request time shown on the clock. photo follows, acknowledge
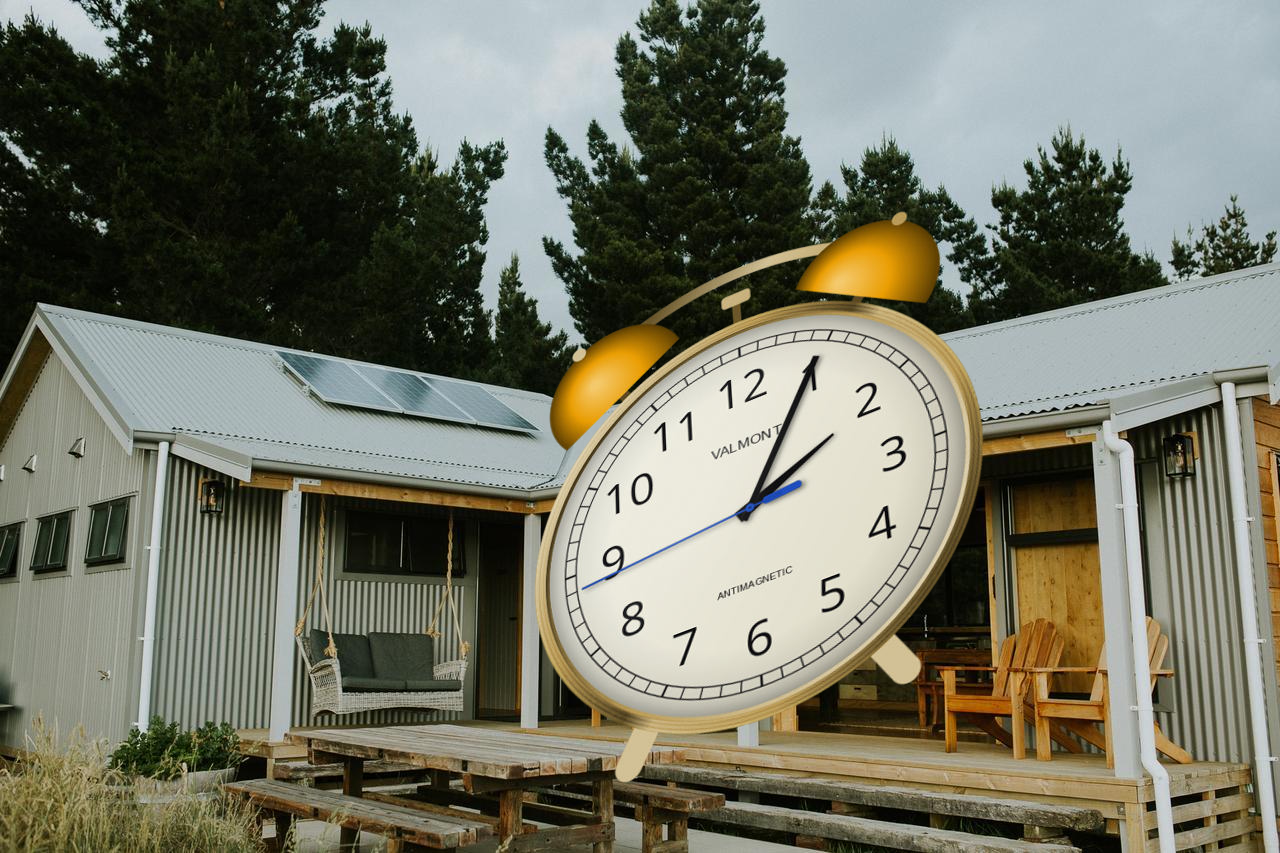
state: 2:04:44
